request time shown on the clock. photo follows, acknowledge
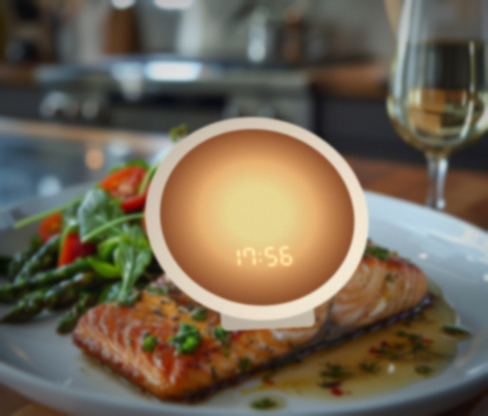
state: 17:56
